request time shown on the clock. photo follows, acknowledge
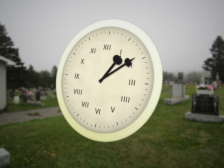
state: 1:09
